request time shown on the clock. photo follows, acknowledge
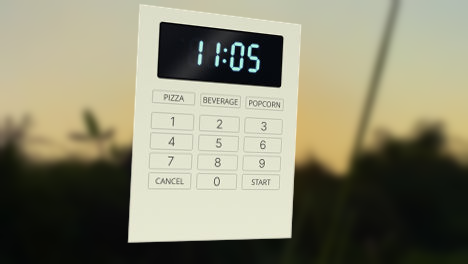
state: 11:05
